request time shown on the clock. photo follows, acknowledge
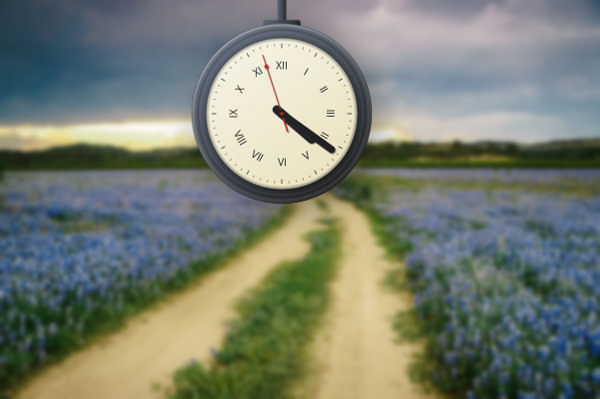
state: 4:20:57
